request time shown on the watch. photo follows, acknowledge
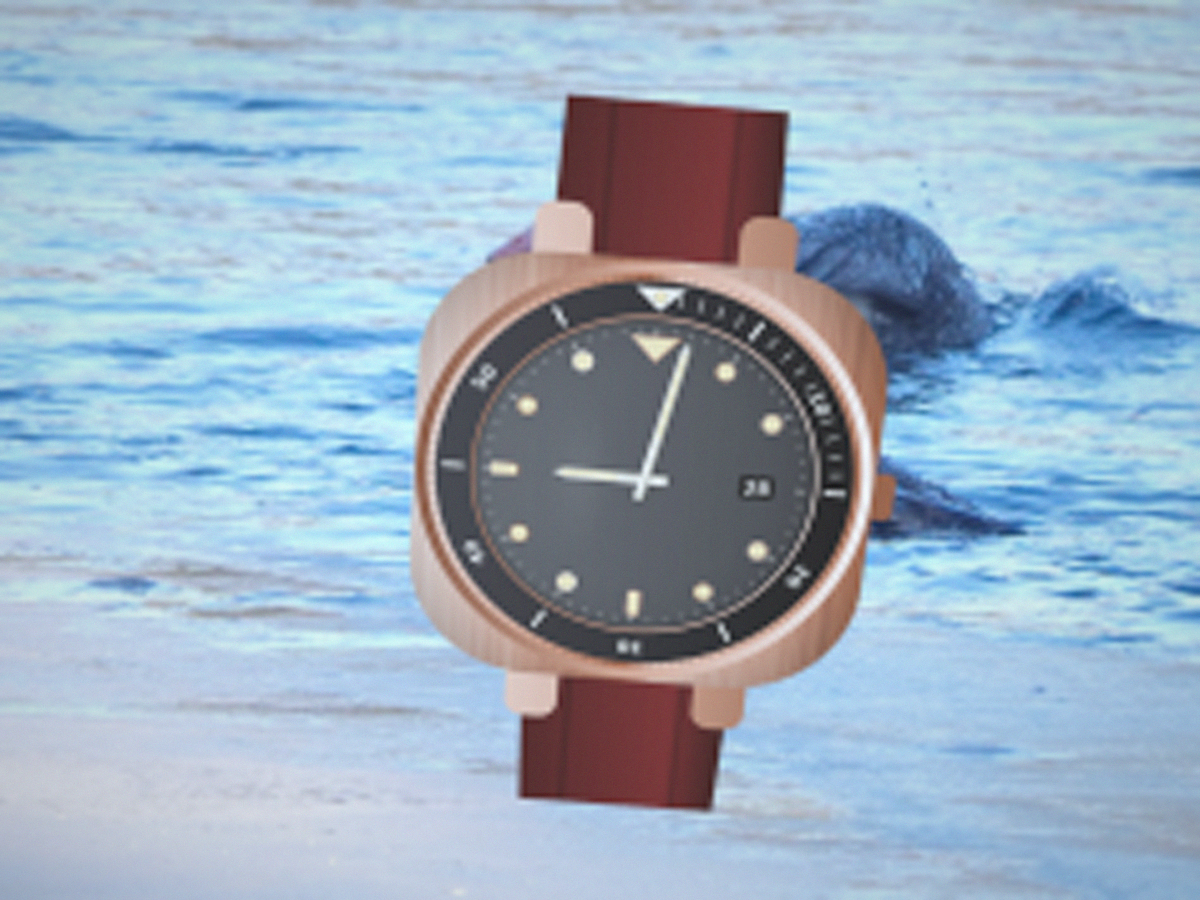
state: 9:02
